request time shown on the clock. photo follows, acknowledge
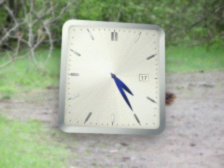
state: 4:25
